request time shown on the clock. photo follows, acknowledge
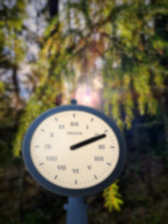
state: 2:11
